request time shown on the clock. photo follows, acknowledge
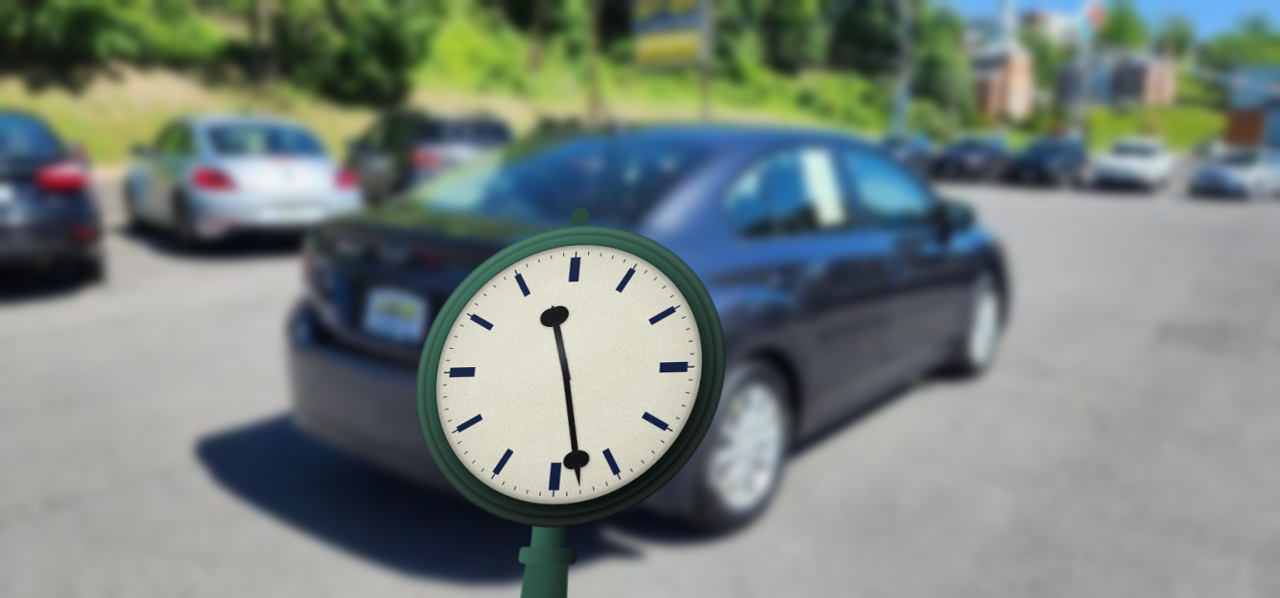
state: 11:28
